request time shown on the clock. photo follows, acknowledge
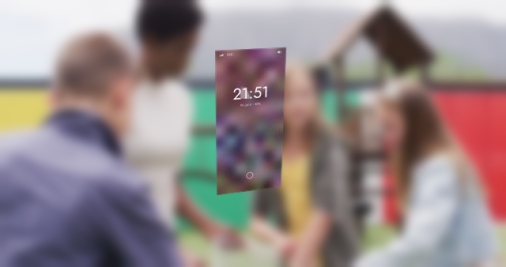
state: 21:51
